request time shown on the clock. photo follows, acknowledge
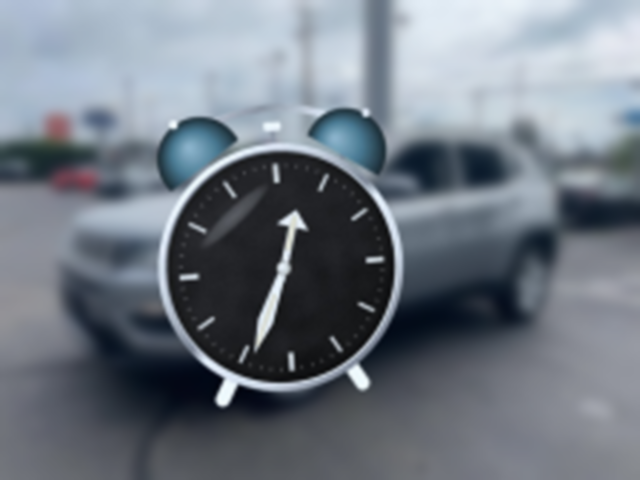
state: 12:34
